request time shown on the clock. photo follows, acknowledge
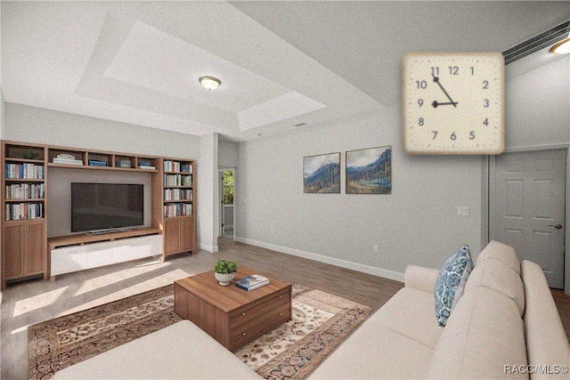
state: 8:54
